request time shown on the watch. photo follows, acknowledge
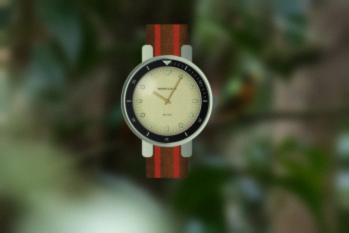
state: 10:05
